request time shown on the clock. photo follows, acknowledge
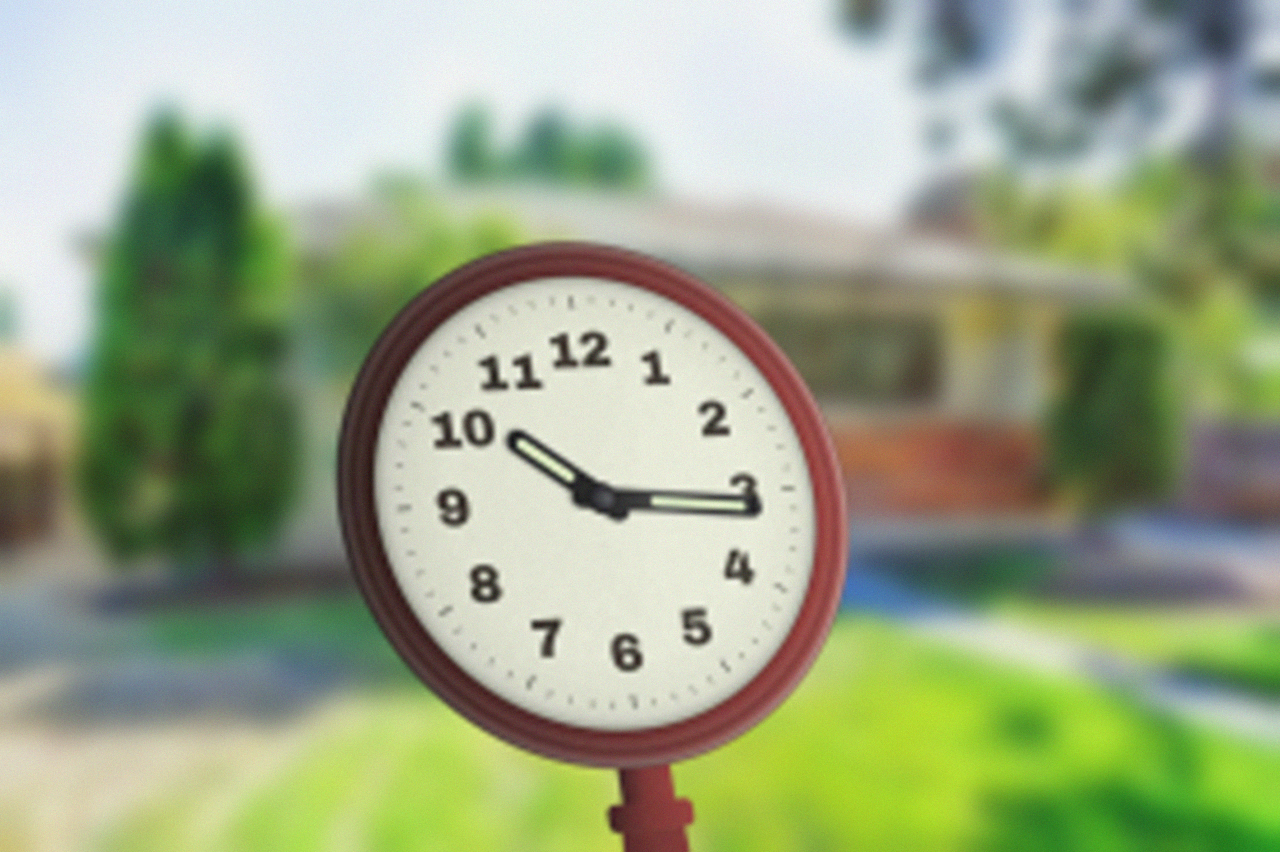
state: 10:16
